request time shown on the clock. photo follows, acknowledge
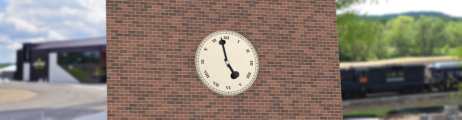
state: 4:58
